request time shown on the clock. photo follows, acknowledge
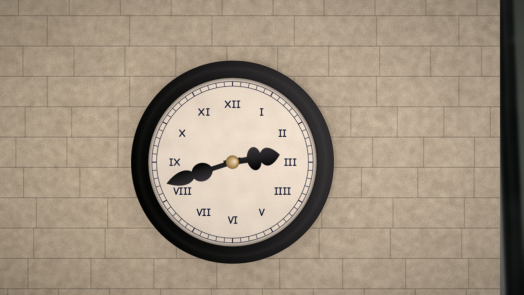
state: 2:42
